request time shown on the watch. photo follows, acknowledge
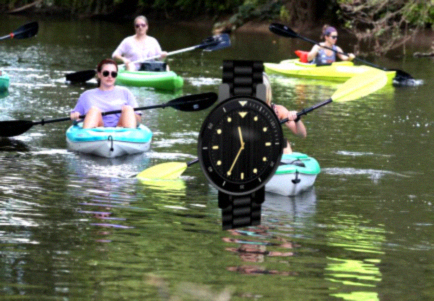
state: 11:35
